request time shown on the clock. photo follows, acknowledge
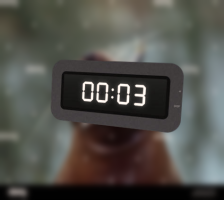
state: 0:03
